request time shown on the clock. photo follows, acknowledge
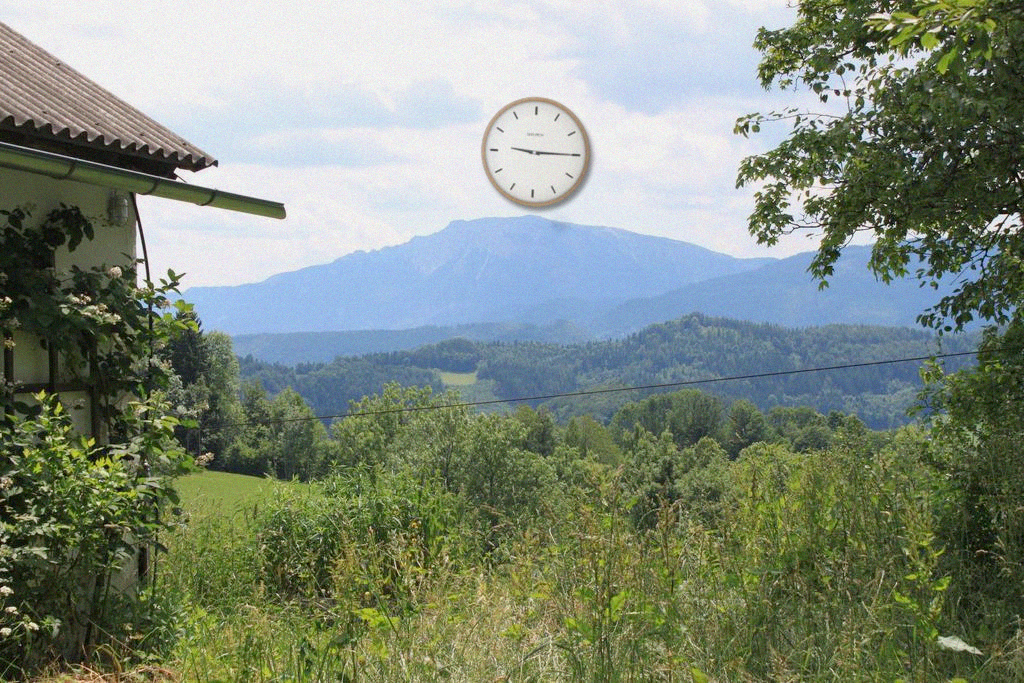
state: 9:15
